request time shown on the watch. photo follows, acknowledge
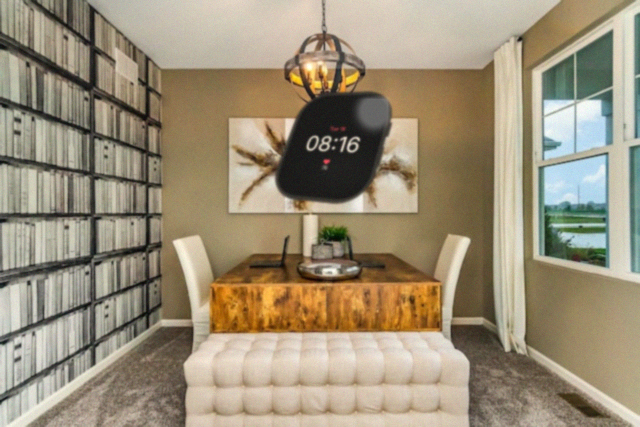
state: 8:16
